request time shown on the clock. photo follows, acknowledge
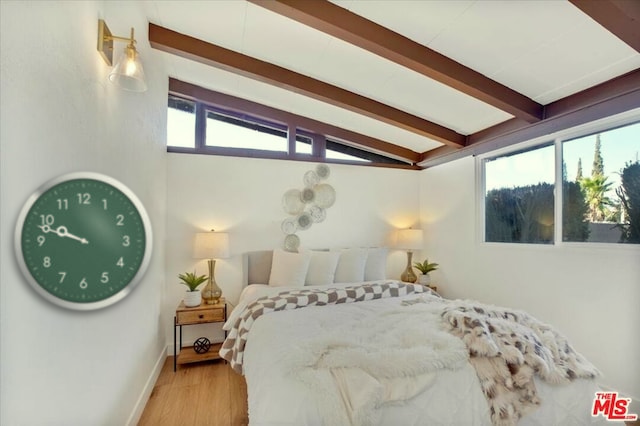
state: 9:48
